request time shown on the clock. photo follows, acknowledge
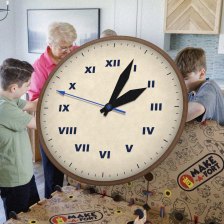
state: 2:03:48
